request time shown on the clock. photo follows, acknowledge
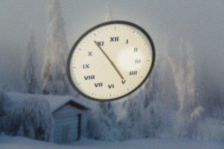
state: 4:54
